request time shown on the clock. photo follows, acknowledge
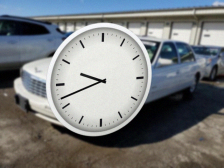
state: 9:42
